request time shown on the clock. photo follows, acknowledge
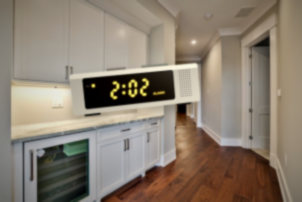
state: 2:02
